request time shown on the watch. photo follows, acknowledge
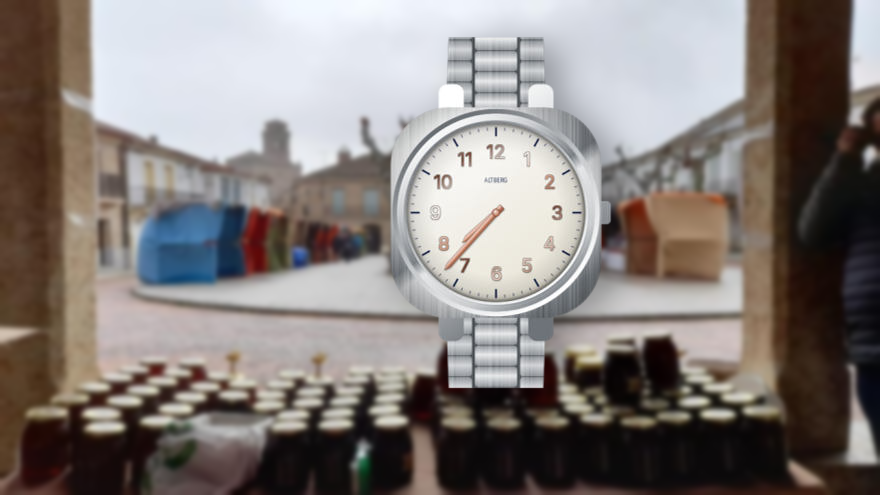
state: 7:37
